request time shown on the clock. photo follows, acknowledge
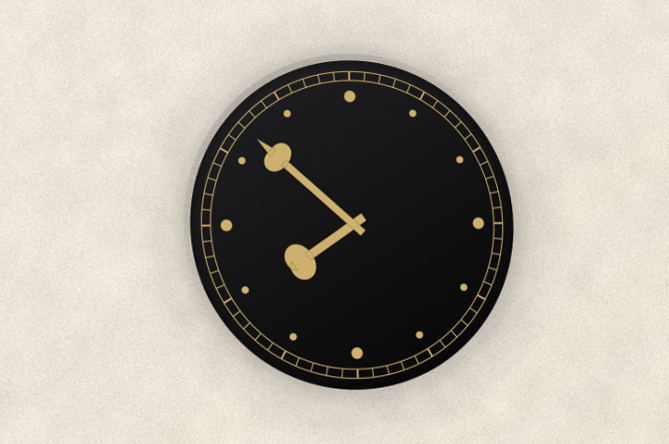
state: 7:52
